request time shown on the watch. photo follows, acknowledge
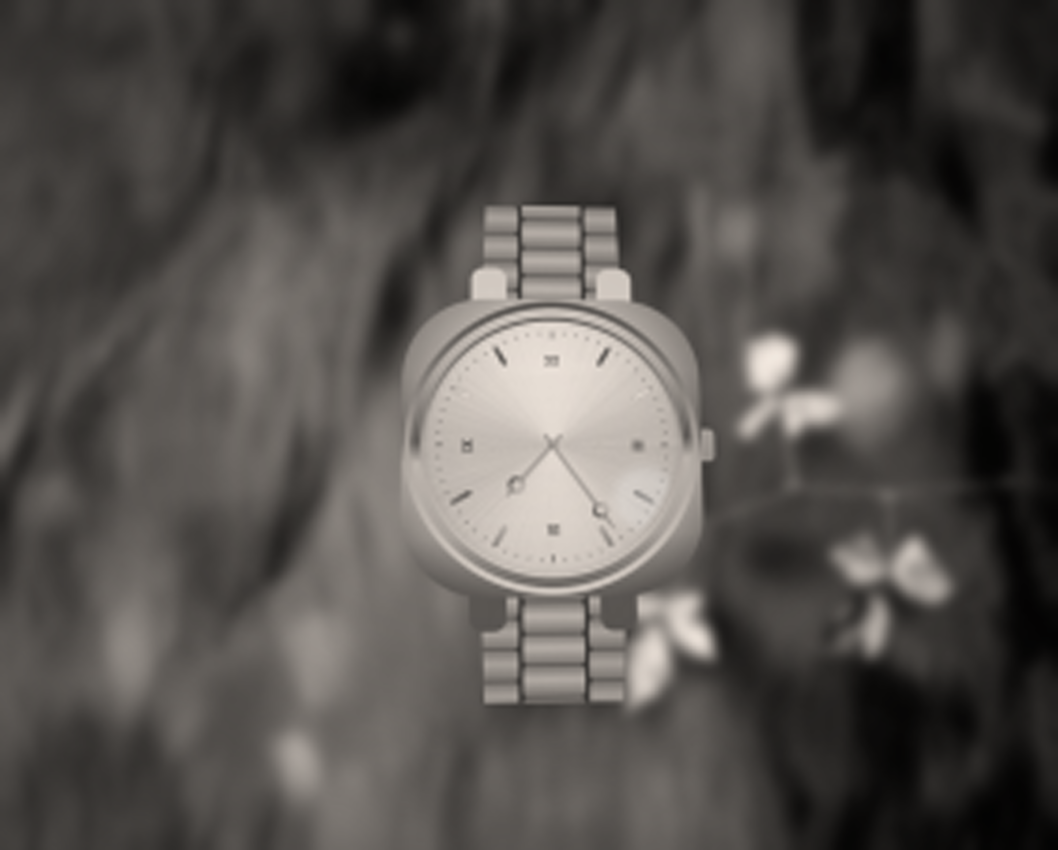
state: 7:24
